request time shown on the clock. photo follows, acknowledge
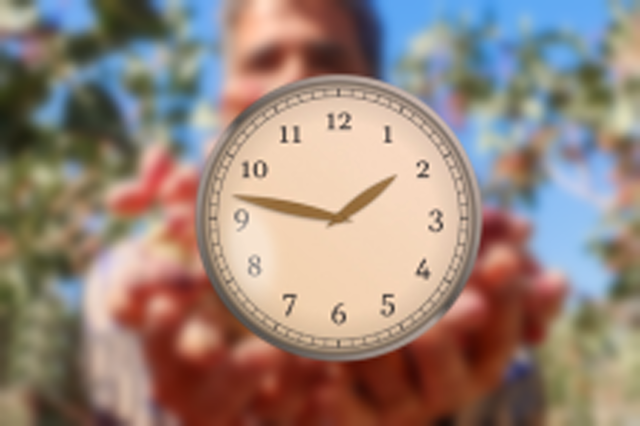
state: 1:47
